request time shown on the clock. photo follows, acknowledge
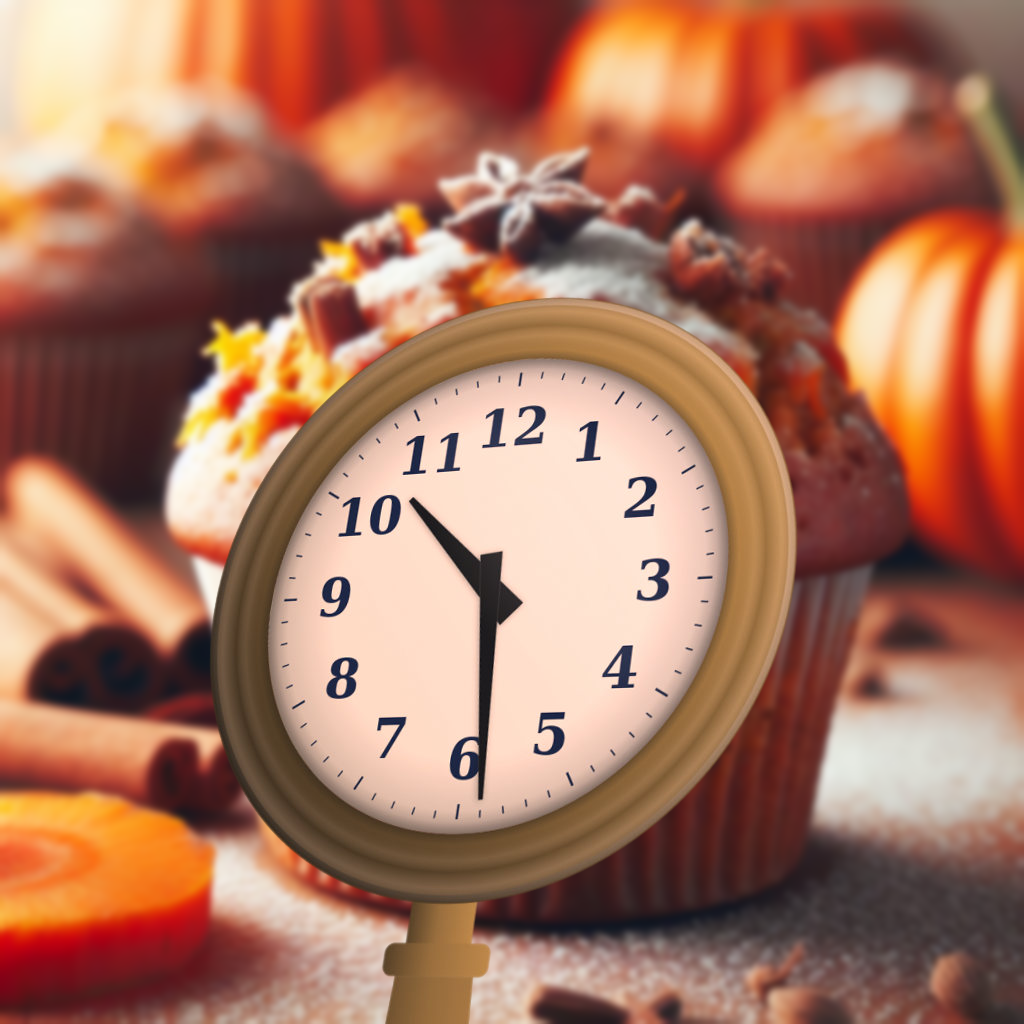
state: 10:29
